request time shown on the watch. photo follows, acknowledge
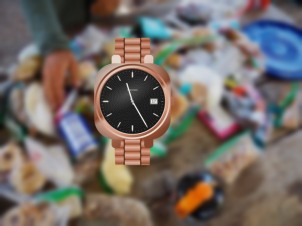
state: 11:25
